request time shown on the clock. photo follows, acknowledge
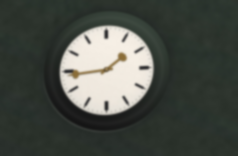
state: 1:44
